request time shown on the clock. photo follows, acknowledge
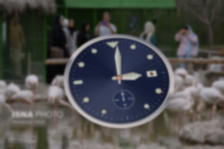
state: 3:01
